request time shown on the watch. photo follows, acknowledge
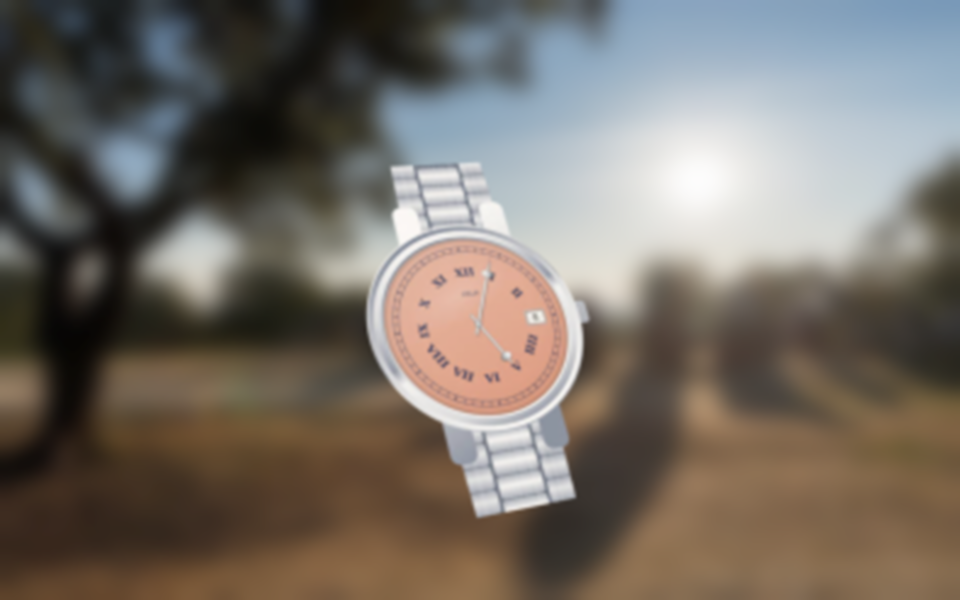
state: 5:04
